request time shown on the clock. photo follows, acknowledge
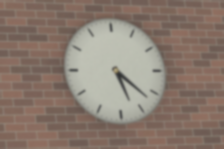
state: 5:22
